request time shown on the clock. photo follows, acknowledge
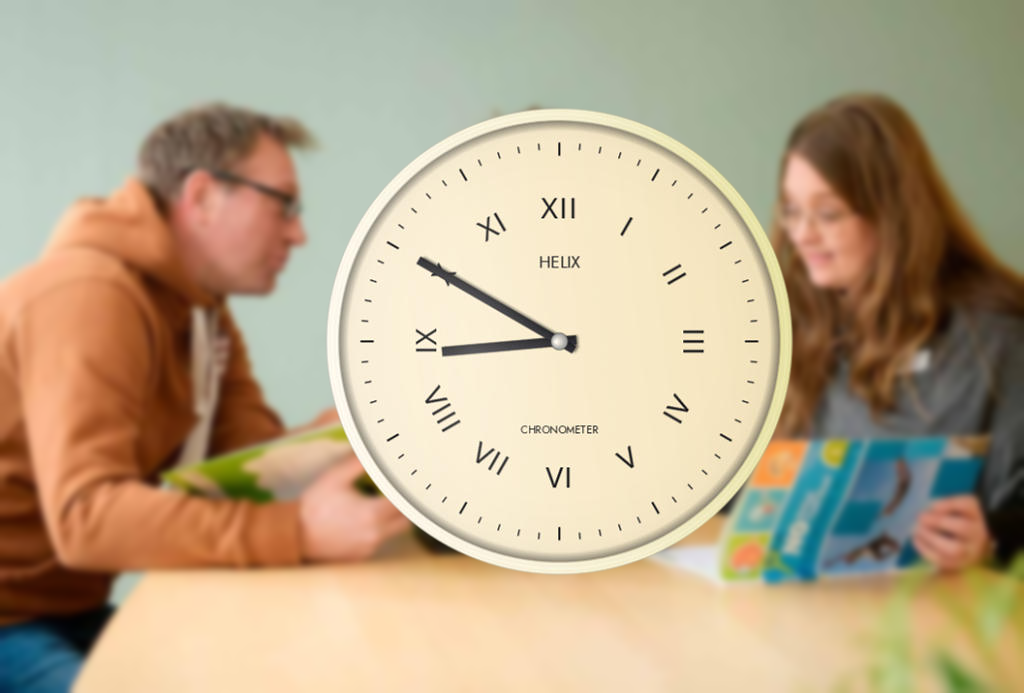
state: 8:50
